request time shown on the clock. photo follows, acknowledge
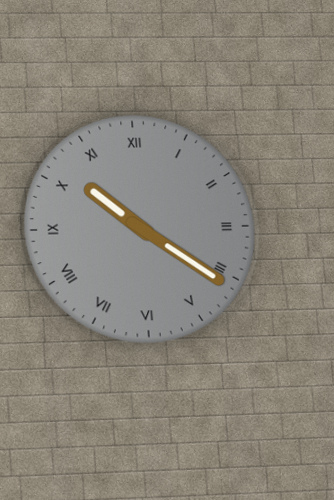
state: 10:21
